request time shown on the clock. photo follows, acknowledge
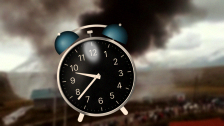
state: 9:38
